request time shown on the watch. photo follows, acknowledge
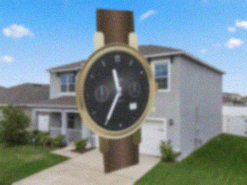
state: 11:35
